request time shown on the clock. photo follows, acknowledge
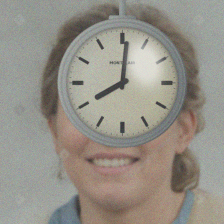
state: 8:01
